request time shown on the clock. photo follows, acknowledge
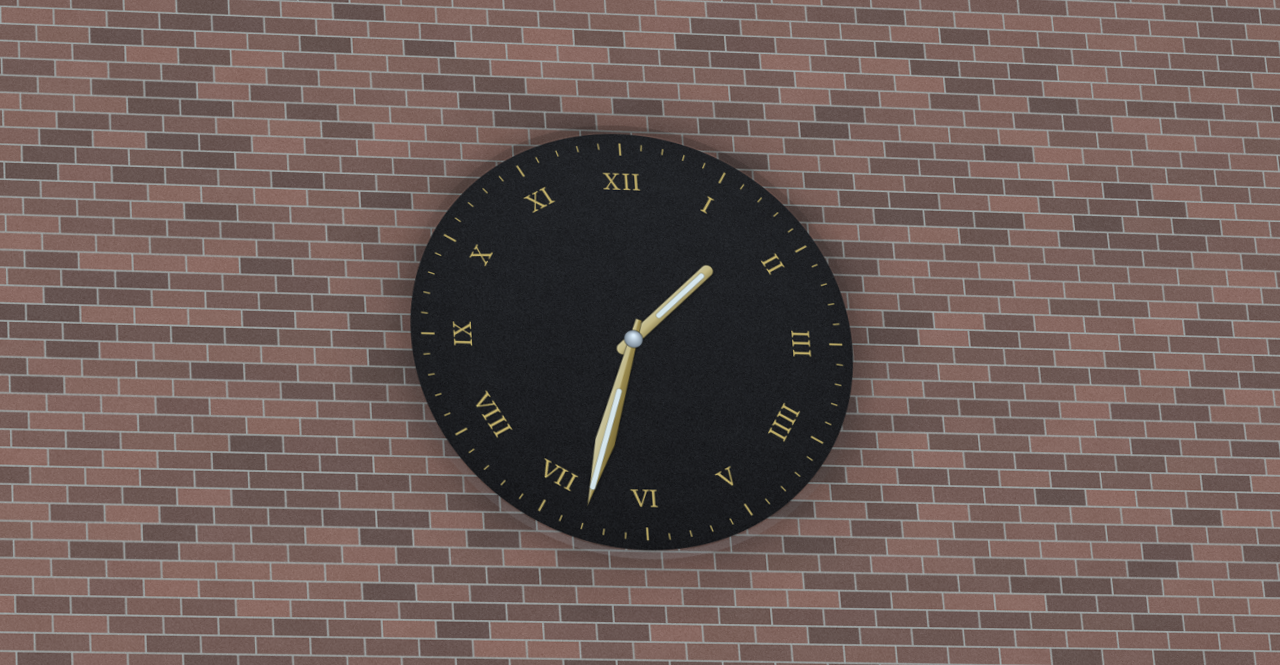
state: 1:33
